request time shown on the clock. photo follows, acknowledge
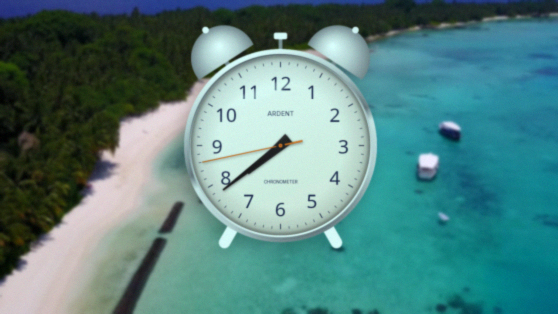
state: 7:38:43
